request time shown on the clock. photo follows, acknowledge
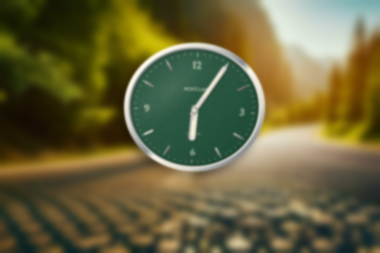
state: 6:05
